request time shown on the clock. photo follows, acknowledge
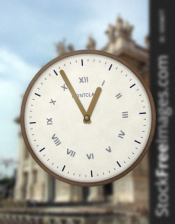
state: 12:56
